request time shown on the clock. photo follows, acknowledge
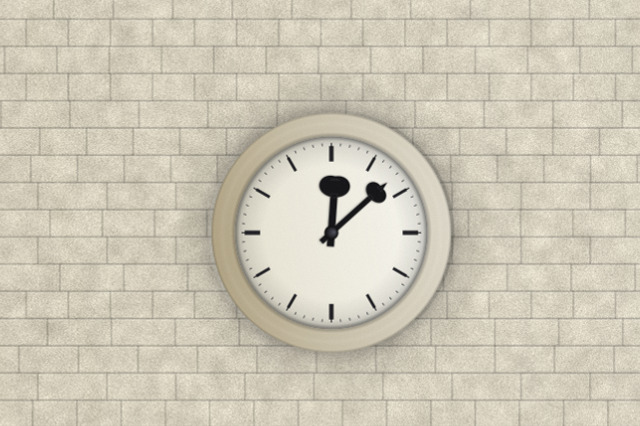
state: 12:08
